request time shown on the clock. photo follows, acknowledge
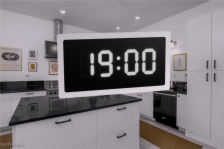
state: 19:00
